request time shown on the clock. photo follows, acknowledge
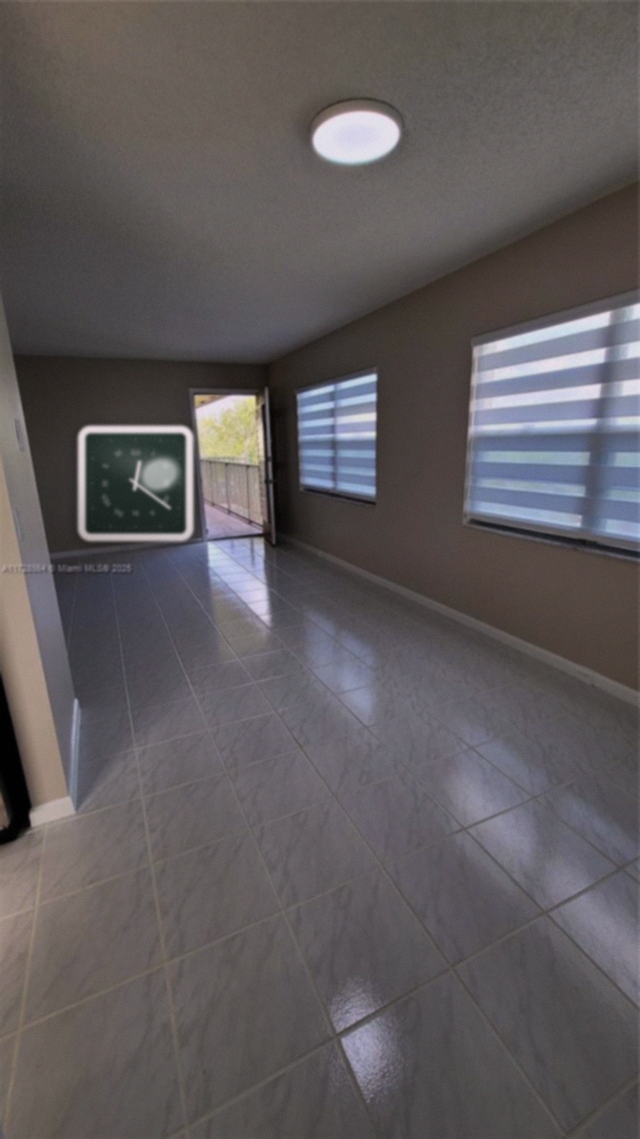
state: 12:21
